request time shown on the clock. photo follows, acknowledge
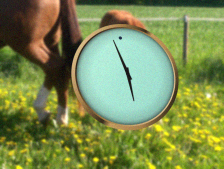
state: 5:58
